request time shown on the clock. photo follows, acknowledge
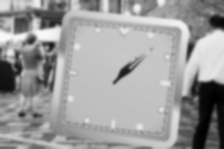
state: 1:07
